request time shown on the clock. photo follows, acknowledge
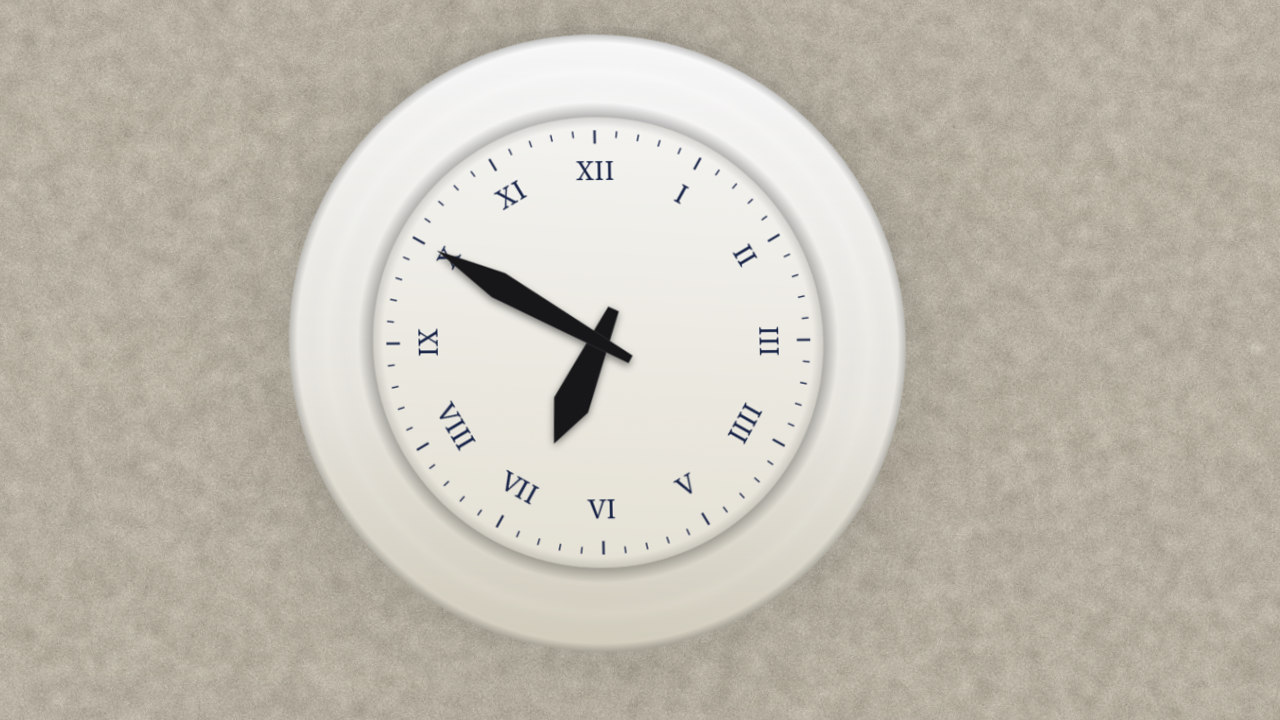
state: 6:50
